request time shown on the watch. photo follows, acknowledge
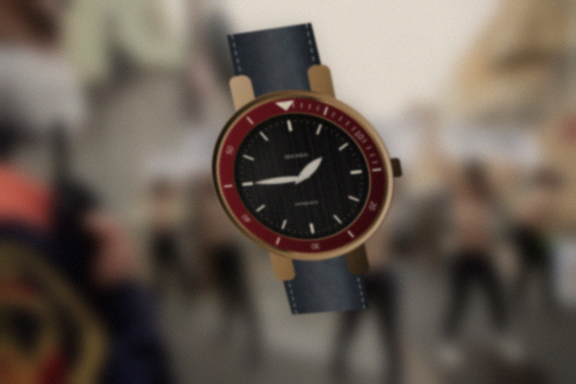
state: 1:45
